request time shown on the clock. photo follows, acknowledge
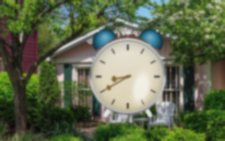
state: 8:40
